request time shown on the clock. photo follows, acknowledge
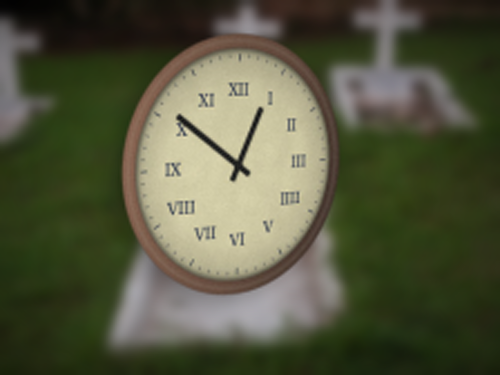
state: 12:51
